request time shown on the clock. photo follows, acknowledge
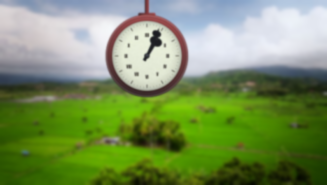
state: 1:04
